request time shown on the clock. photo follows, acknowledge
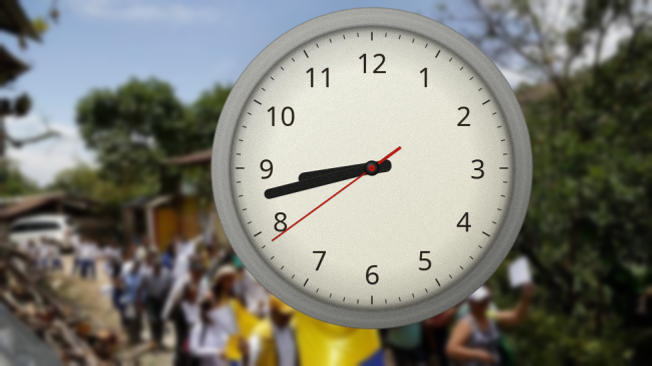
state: 8:42:39
